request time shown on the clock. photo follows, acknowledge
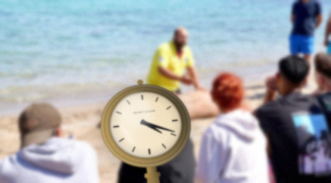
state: 4:19
